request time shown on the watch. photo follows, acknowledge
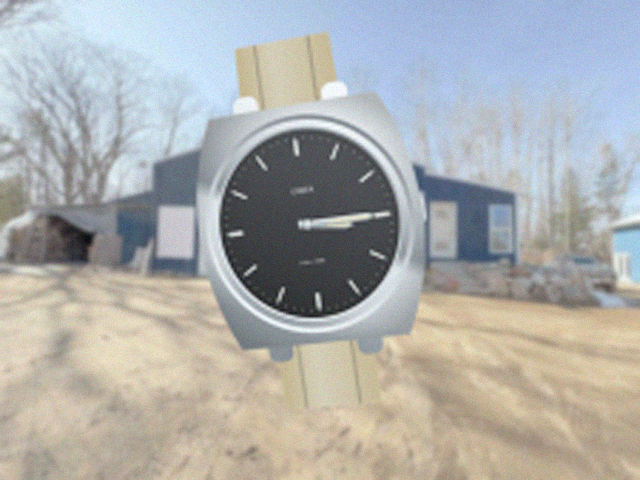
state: 3:15
